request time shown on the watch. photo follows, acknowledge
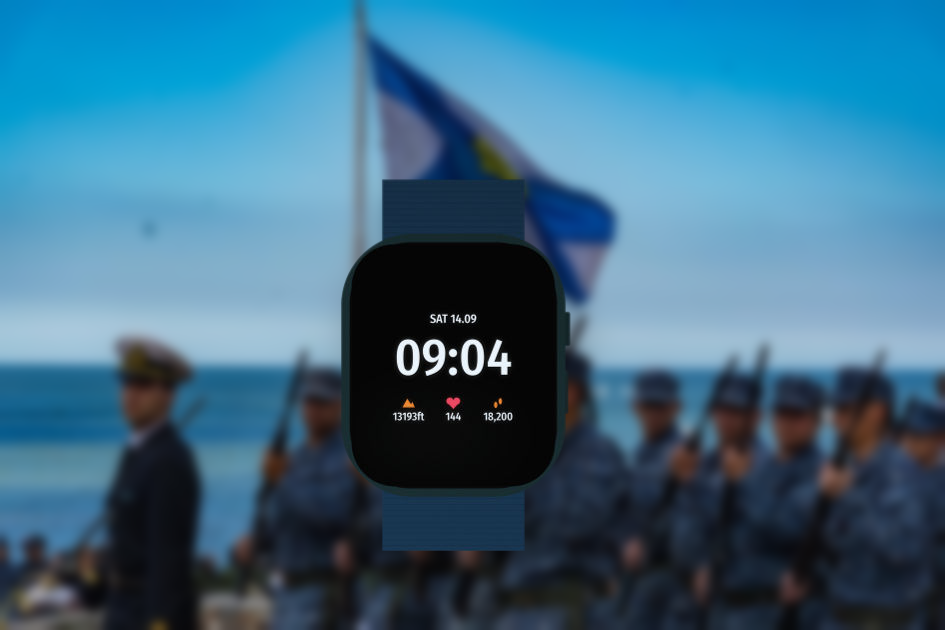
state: 9:04
